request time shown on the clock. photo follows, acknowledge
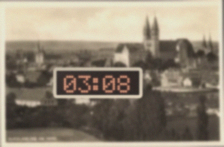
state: 3:08
